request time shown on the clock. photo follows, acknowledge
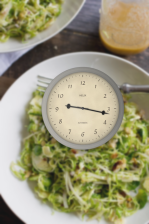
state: 9:17
